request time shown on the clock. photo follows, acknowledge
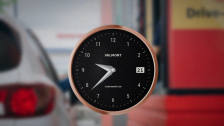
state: 9:38
